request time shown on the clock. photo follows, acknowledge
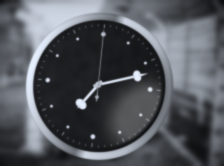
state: 7:12:00
